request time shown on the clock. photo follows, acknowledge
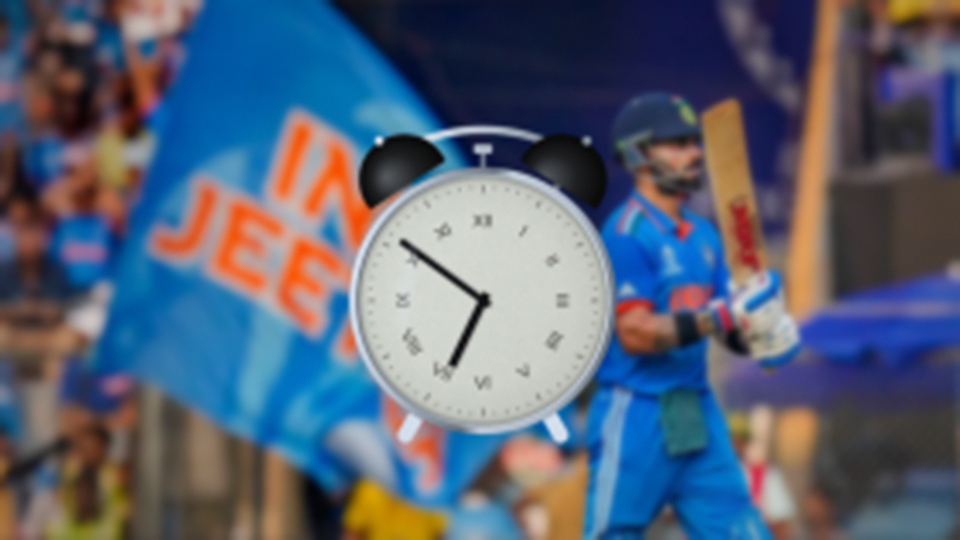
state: 6:51
